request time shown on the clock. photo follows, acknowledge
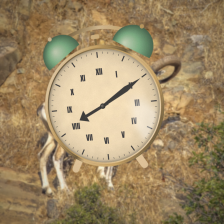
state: 8:10
